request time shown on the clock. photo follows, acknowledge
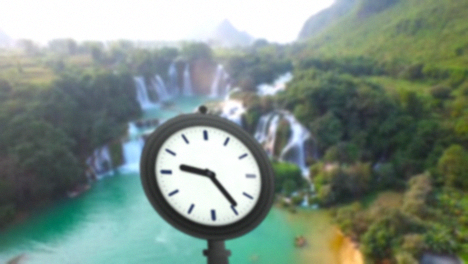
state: 9:24
